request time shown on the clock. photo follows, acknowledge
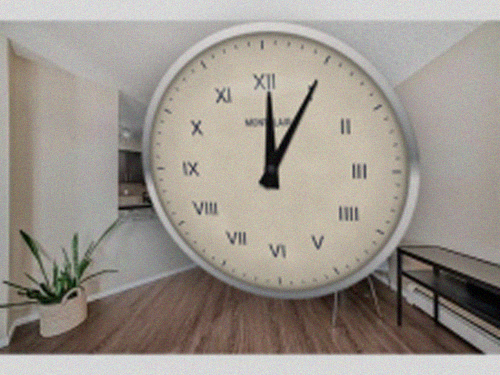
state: 12:05
